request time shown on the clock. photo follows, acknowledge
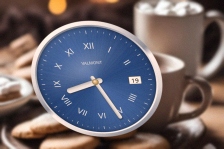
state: 8:26
